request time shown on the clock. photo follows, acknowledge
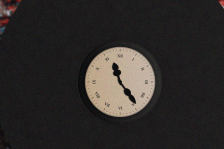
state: 11:24
